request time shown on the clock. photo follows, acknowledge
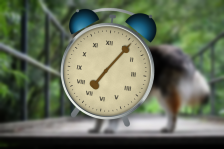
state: 7:06
